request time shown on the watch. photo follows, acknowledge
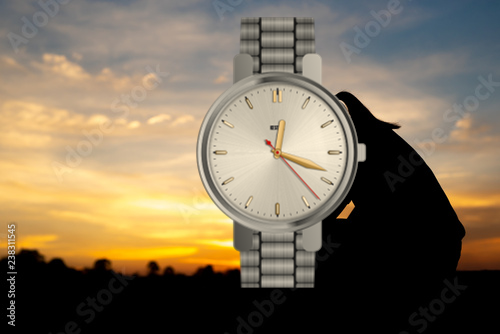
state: 12:18:23
